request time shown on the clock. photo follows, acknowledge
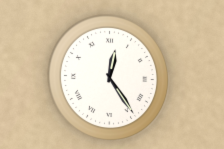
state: 12:24
